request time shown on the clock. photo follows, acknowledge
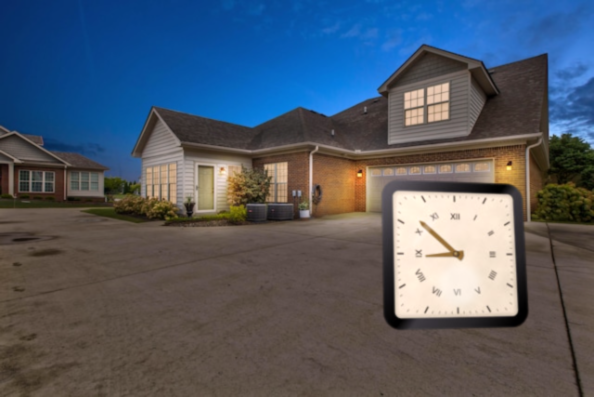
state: 8:52
